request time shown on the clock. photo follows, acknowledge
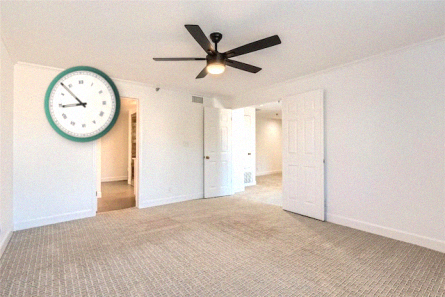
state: 8:53
